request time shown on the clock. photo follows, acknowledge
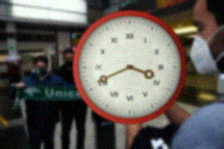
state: 3:41
